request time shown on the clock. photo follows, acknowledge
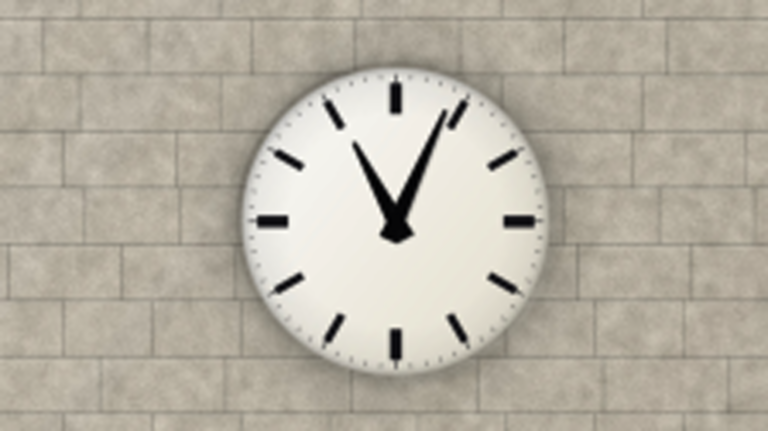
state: 11:04
